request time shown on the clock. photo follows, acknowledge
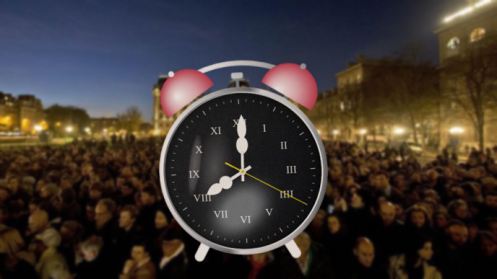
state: 8:00:20
